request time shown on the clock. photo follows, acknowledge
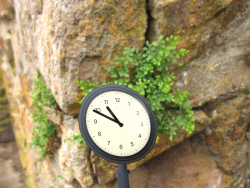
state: 10:49
